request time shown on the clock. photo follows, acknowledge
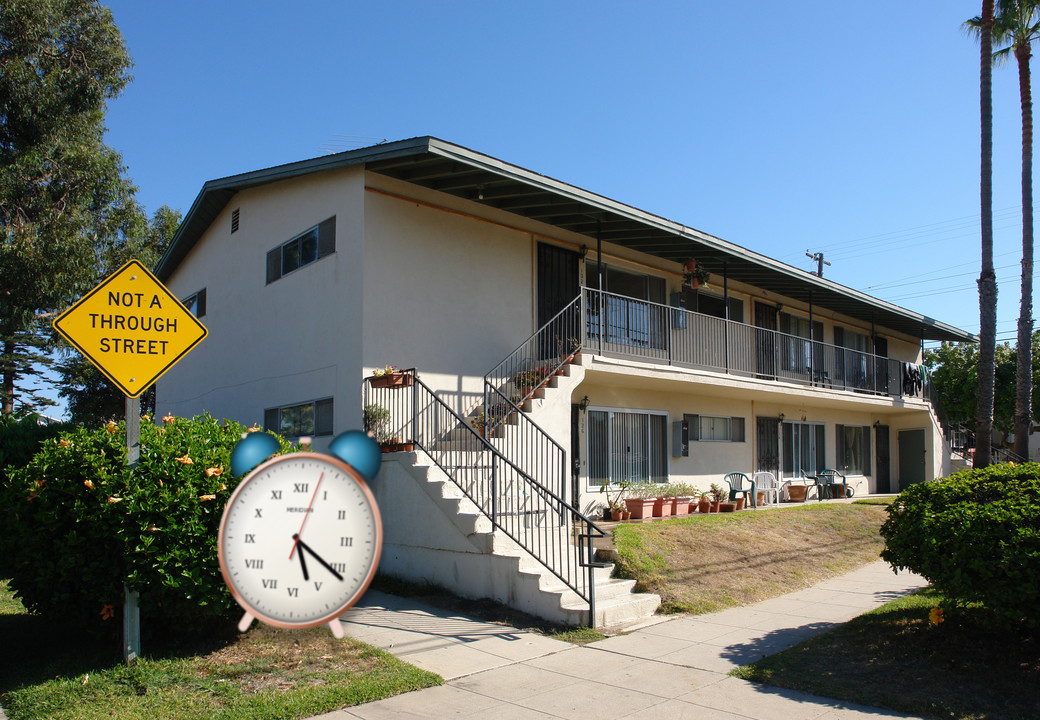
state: 5:21:03
